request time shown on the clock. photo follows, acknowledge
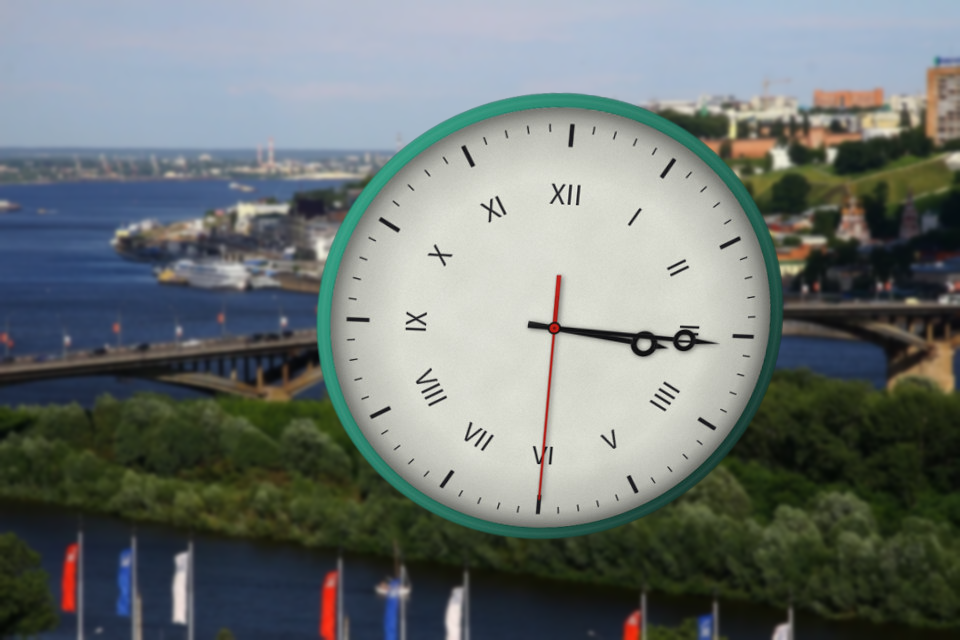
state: 3:15:30
